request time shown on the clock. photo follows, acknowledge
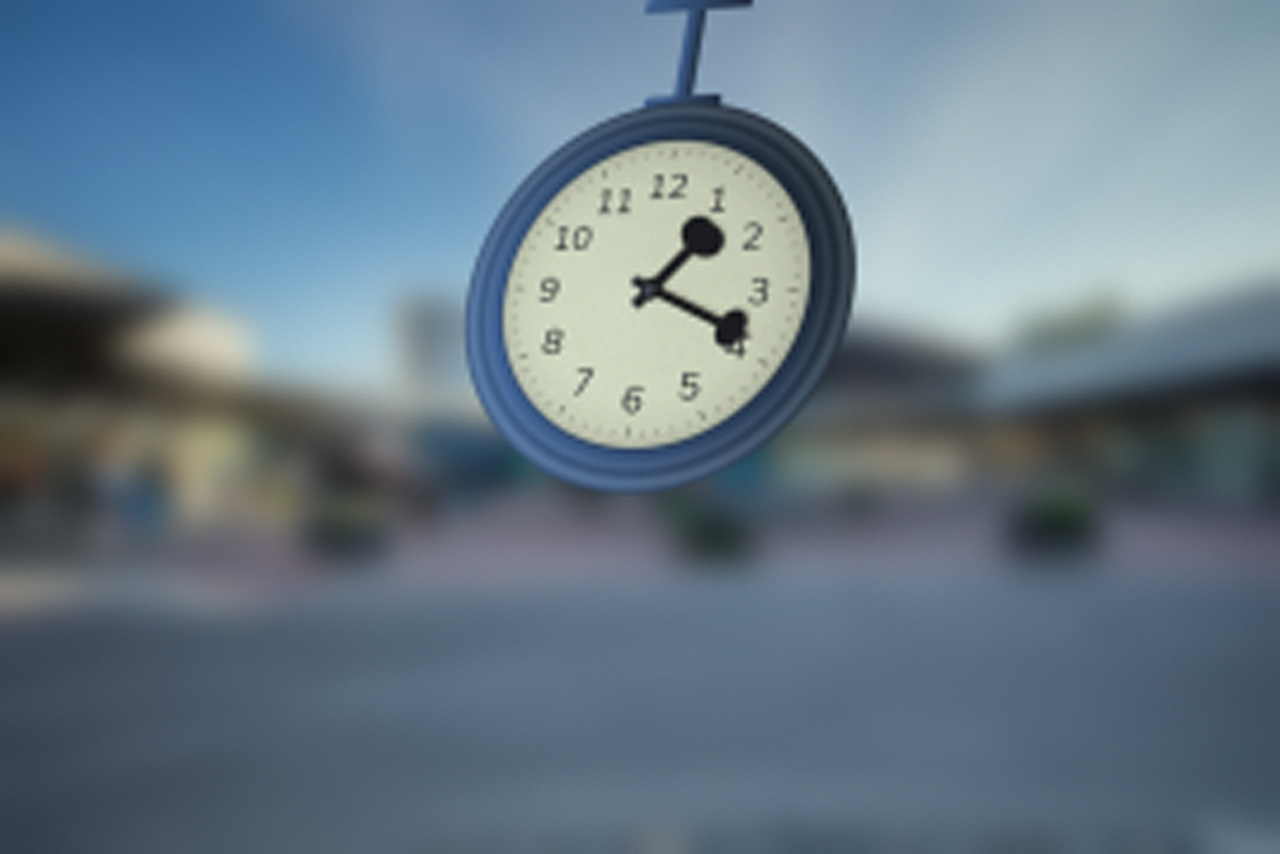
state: 1:19
